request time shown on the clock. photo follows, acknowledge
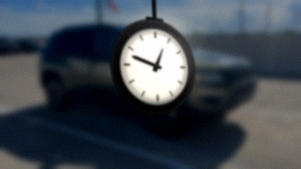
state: 12:48
